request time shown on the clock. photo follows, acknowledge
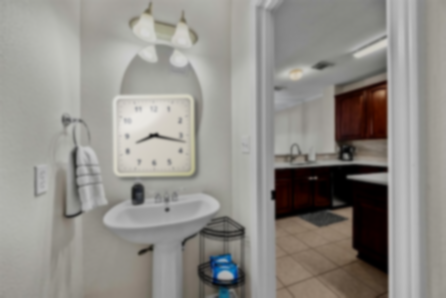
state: 8:17
